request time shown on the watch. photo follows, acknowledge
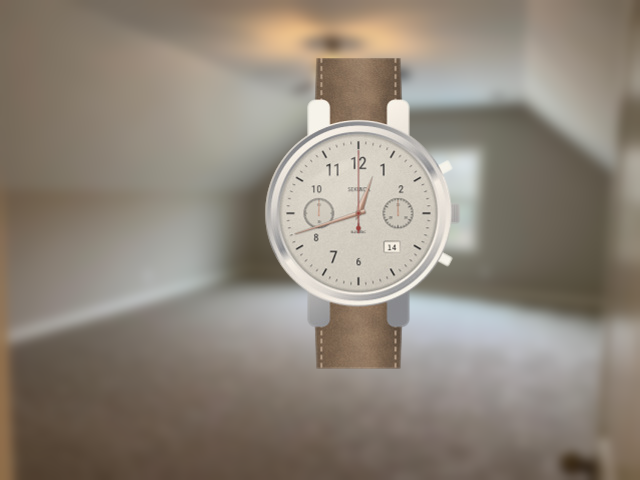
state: 12:42
